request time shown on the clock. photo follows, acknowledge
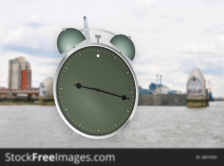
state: 9:17
